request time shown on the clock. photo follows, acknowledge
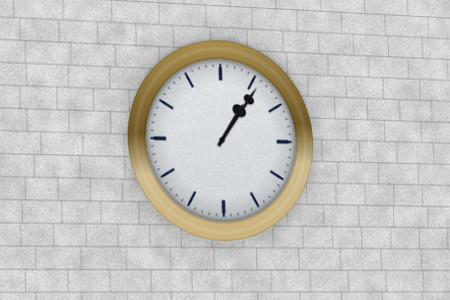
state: 1:06
